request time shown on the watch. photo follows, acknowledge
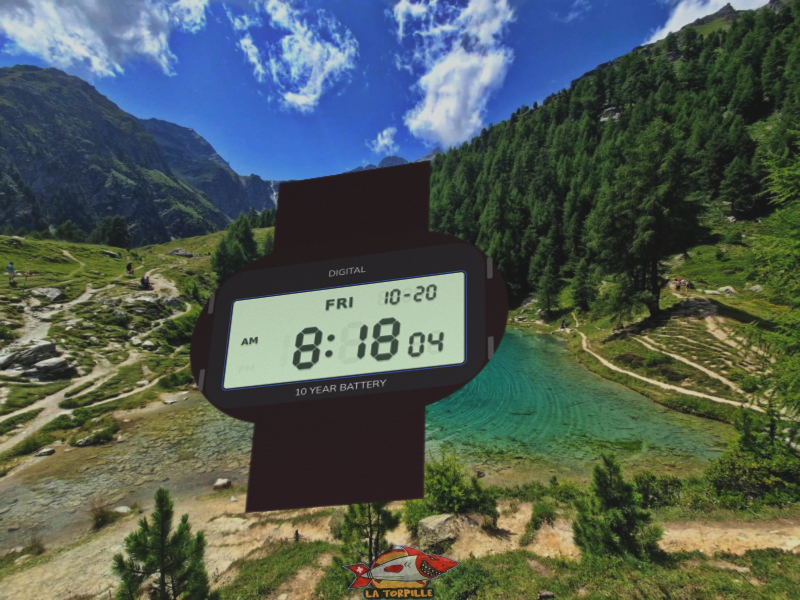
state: 8:18:04
